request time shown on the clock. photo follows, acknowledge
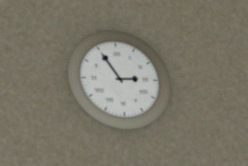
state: 2:55
